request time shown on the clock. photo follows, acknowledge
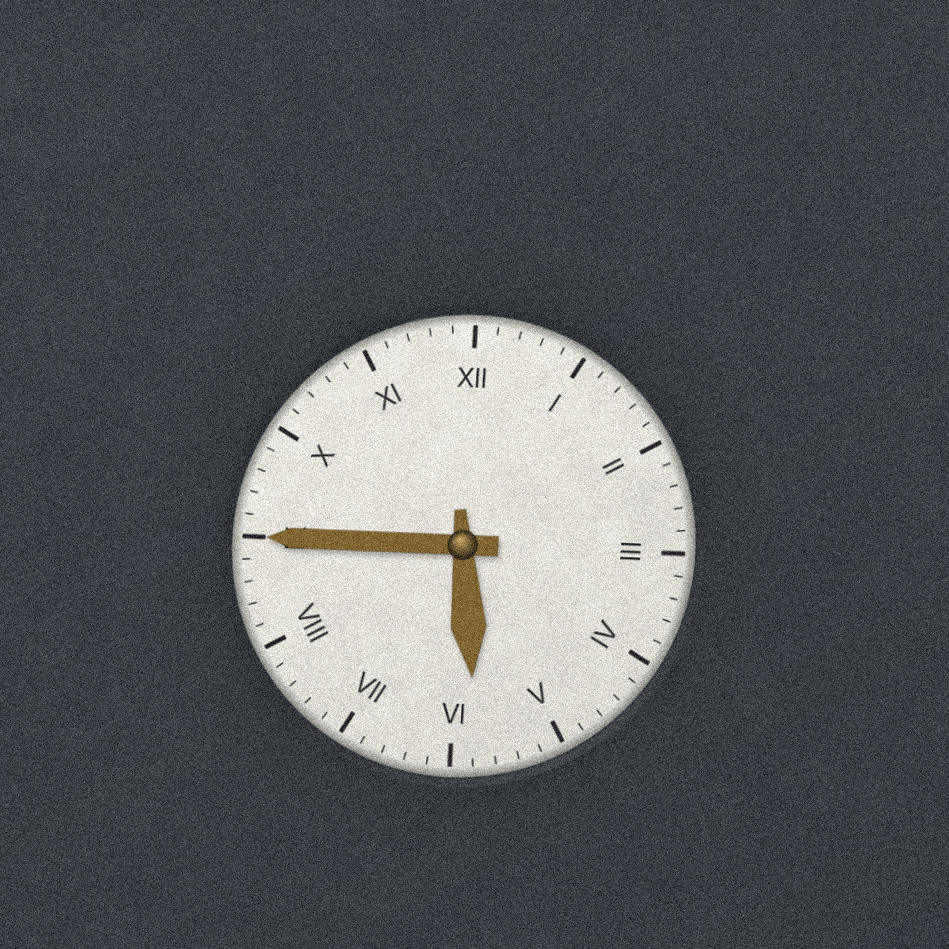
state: 5:45
